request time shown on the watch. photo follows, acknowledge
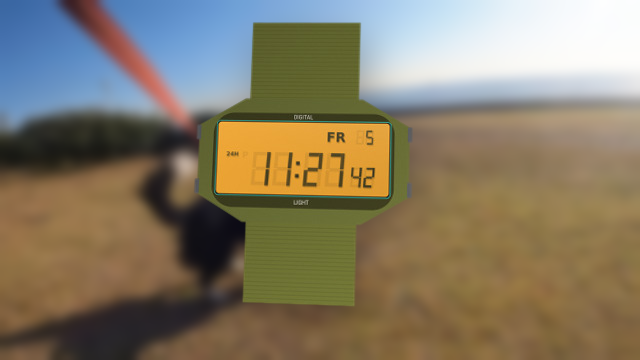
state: 11:27:42
